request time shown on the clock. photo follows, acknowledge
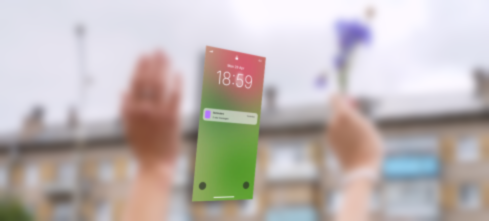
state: 18:59
